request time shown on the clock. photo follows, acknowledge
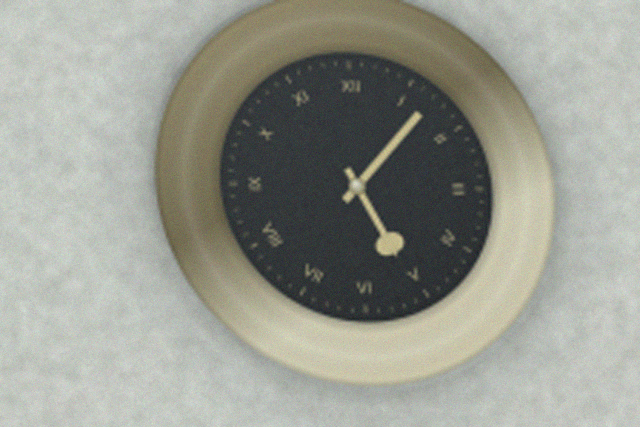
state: 5:07
